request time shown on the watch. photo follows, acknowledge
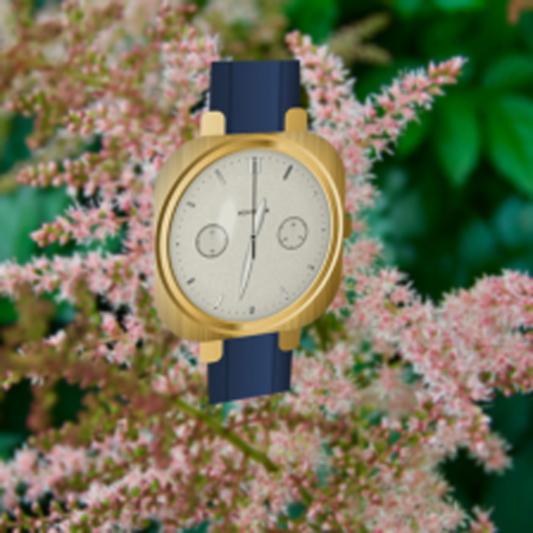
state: 12:32
